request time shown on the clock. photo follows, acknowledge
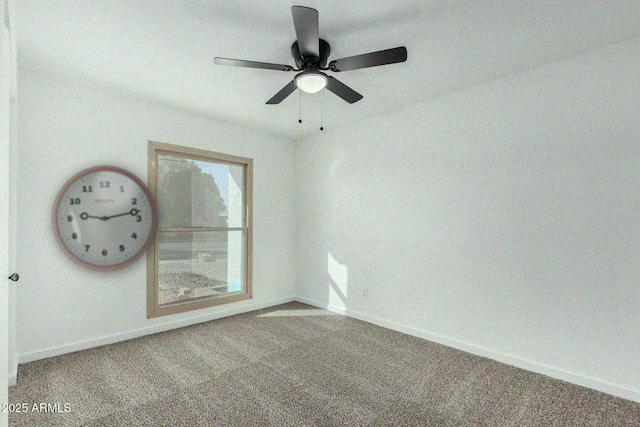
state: 9:13
